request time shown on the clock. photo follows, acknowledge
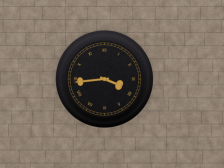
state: 3:44
